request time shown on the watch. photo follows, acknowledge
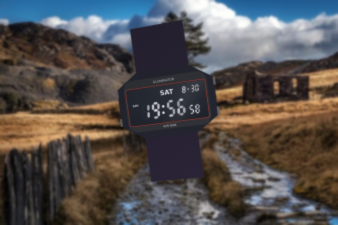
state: 19:56:58
